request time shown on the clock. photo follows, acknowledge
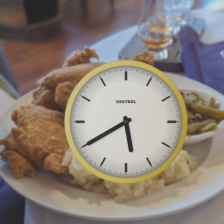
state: 5:40
